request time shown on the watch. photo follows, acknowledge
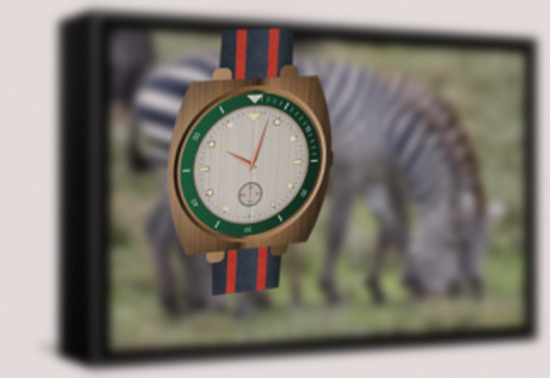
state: 10:03
